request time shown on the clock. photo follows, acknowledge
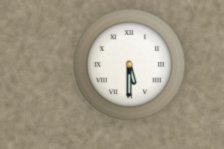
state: 5:30
